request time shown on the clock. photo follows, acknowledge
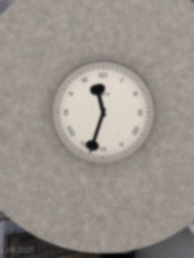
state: 11:33
